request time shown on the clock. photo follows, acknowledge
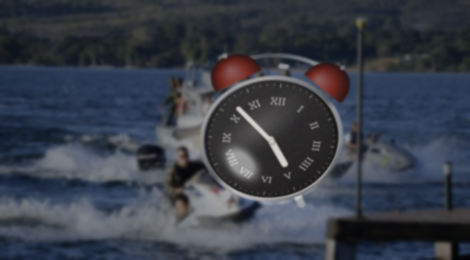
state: 4:52
